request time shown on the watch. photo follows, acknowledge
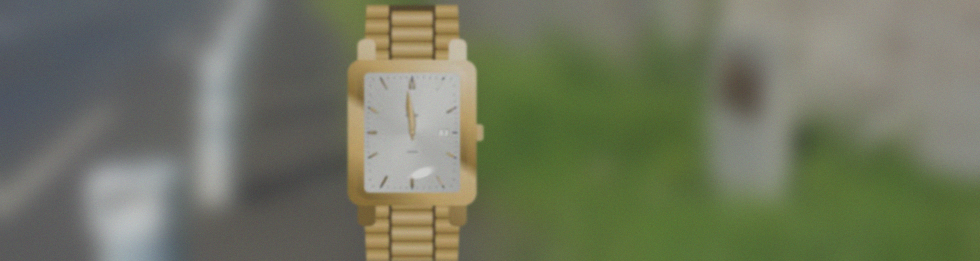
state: 11:59
